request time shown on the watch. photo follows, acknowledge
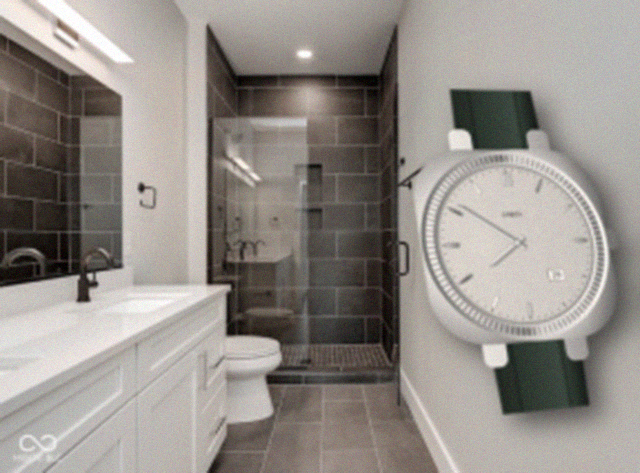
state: 7:51
